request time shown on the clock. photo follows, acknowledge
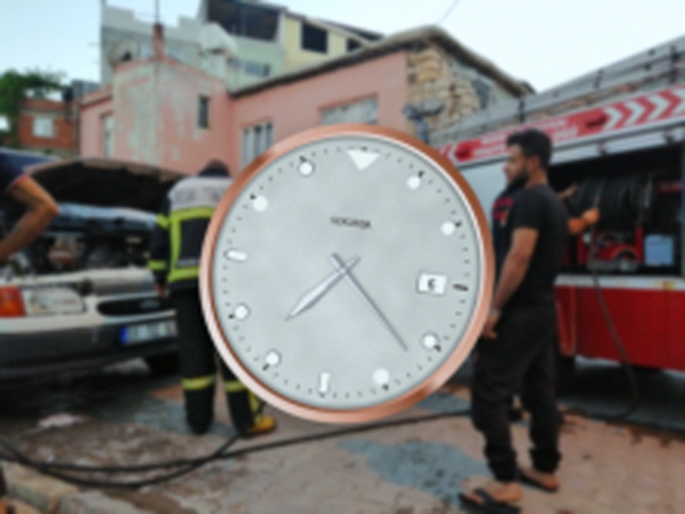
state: 7:22
